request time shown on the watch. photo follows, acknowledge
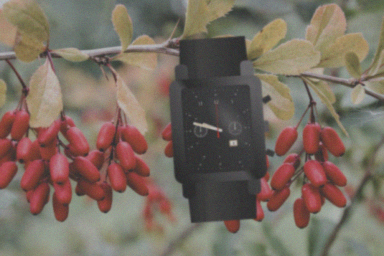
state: 9:48
